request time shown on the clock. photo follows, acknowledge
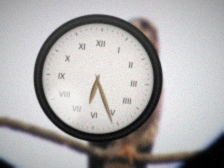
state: 6:26
